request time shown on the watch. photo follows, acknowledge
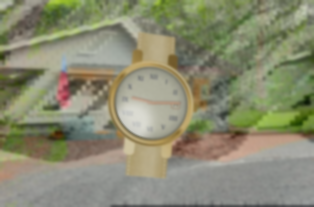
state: 9:14
